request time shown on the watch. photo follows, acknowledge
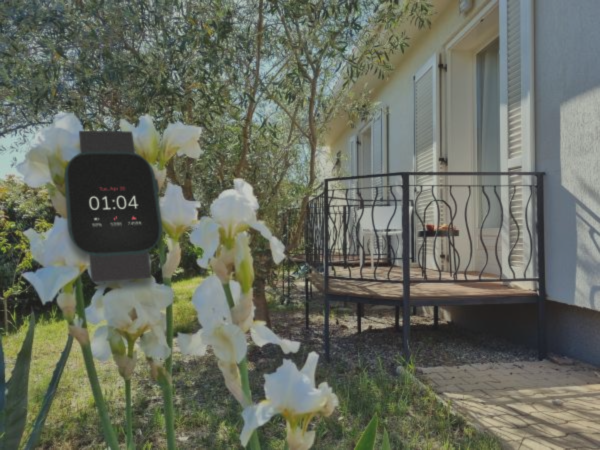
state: 1:04
